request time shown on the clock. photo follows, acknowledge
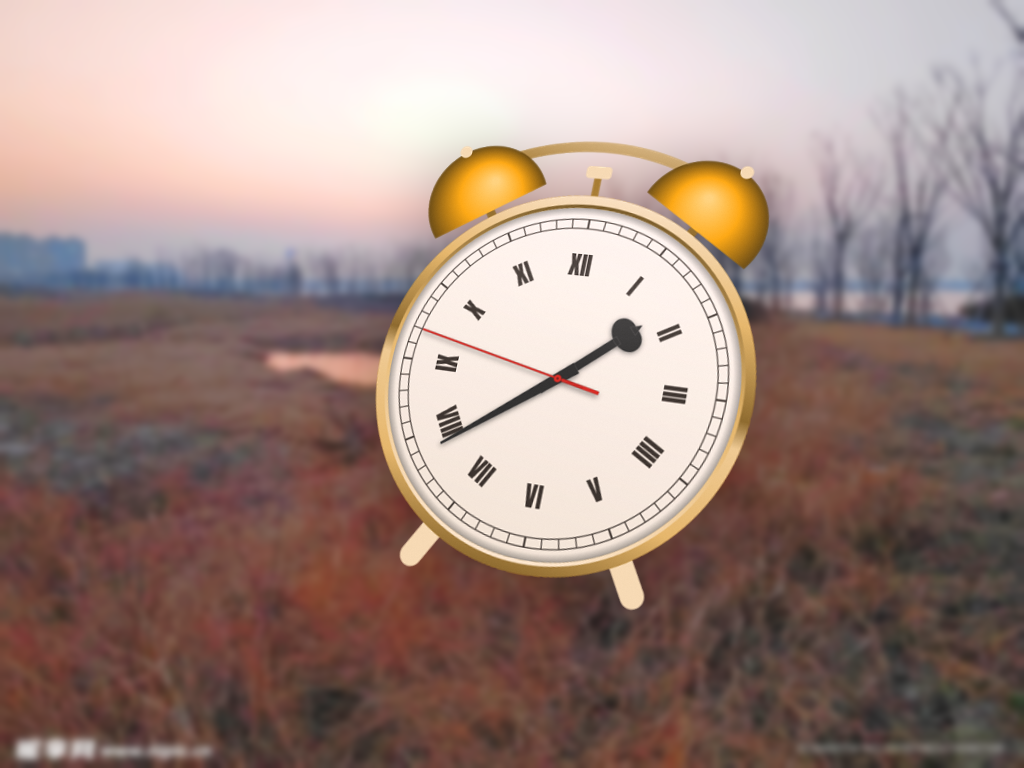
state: 1:38:47
